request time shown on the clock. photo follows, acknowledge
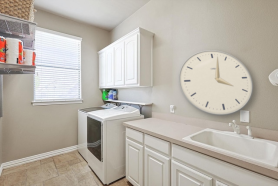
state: 4:02
